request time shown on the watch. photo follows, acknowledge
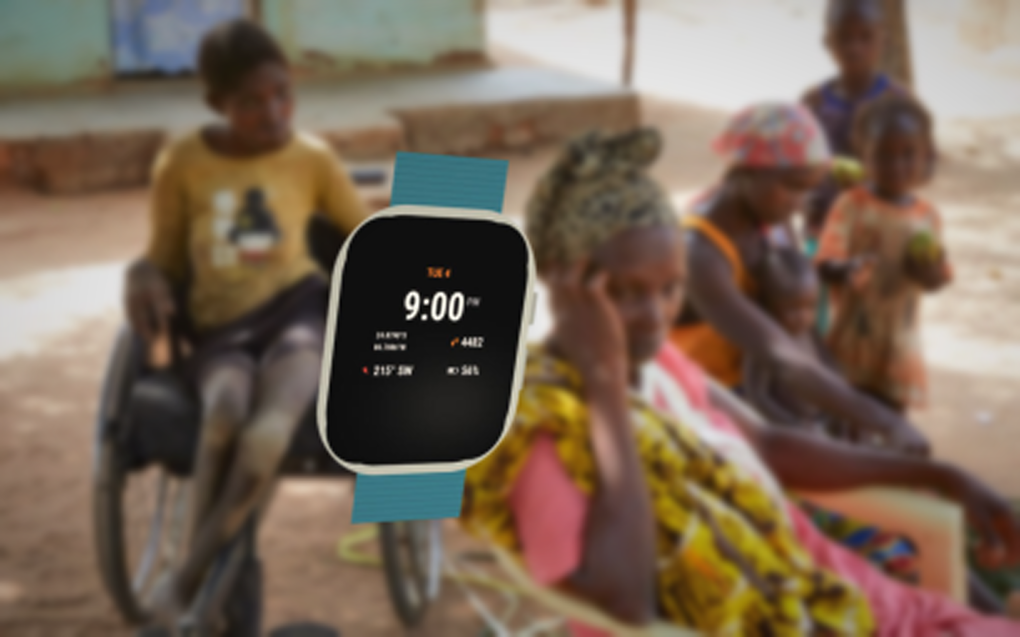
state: 9:00
